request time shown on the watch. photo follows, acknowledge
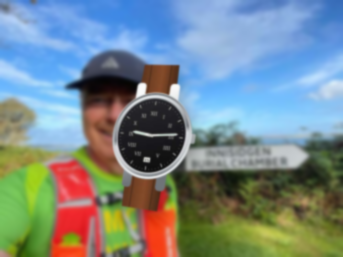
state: 9:14
